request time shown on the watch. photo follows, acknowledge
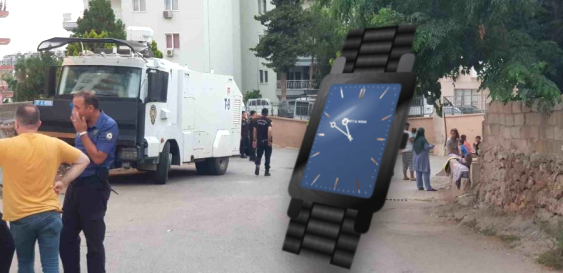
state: 10:49
